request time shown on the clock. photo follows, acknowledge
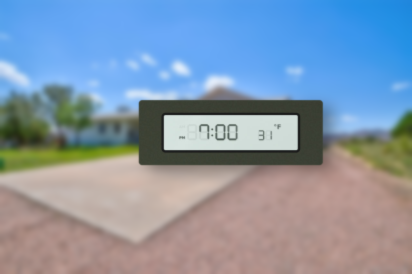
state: 7:00
